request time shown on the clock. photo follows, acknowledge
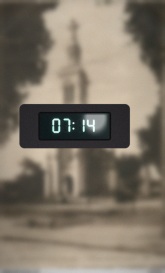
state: 7:14
